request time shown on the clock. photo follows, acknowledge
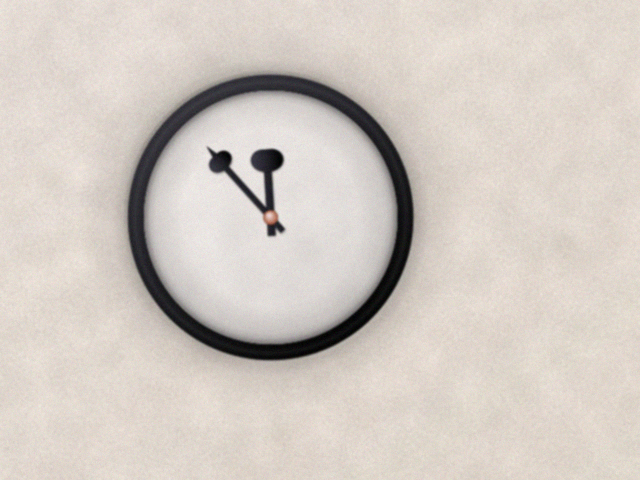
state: 11:53
